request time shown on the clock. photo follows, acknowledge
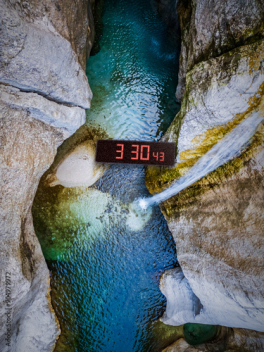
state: 3:30:43
